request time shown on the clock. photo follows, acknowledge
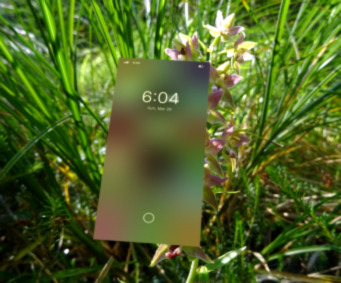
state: 6:04
